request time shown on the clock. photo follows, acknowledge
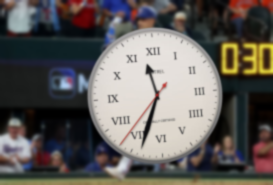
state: 11:33:37
